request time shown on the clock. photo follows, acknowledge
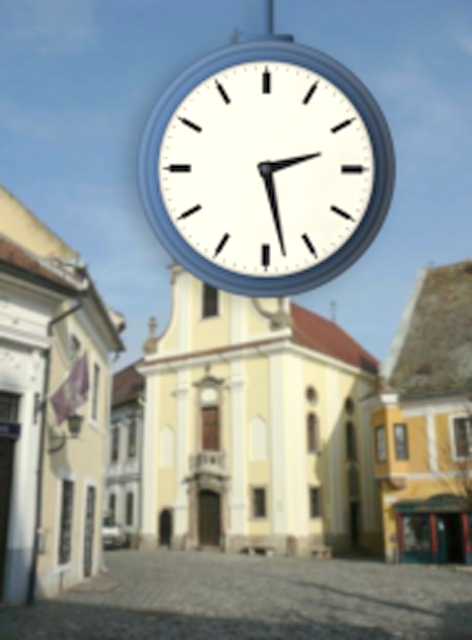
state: 2:28
